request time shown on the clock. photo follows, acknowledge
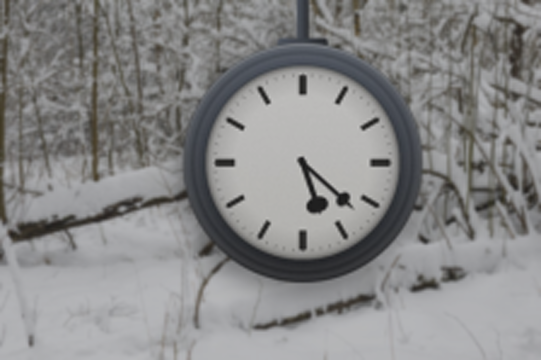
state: 5:22
